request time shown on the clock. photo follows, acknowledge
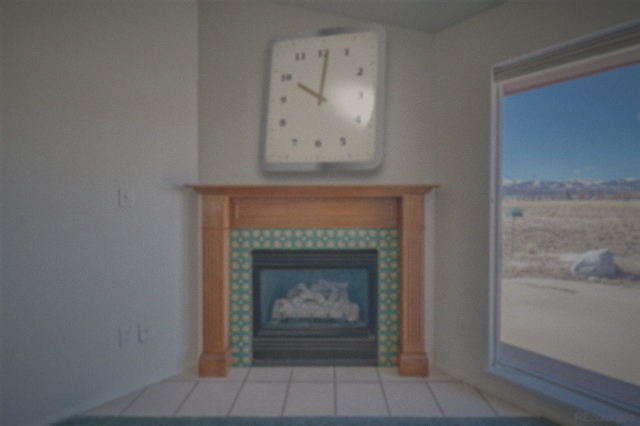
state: 10:01
